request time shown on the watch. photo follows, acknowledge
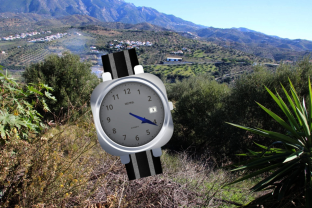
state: 4:21
